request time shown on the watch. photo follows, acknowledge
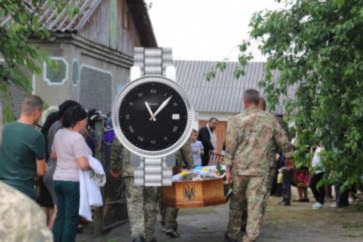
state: 11:07
